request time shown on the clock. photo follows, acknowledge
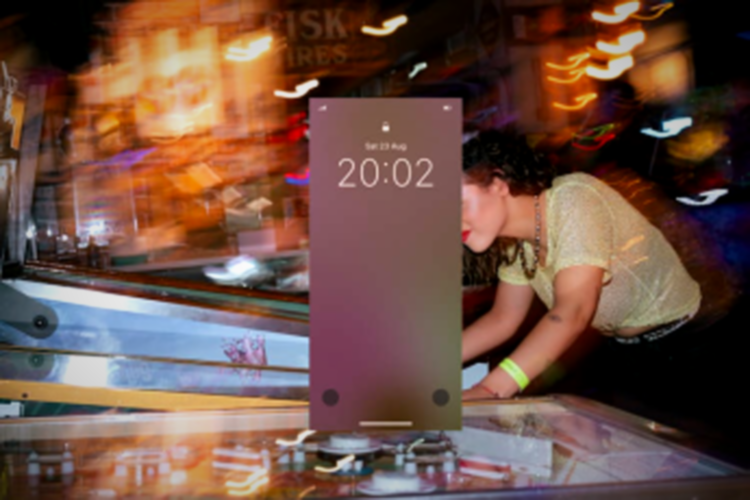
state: 20:02
